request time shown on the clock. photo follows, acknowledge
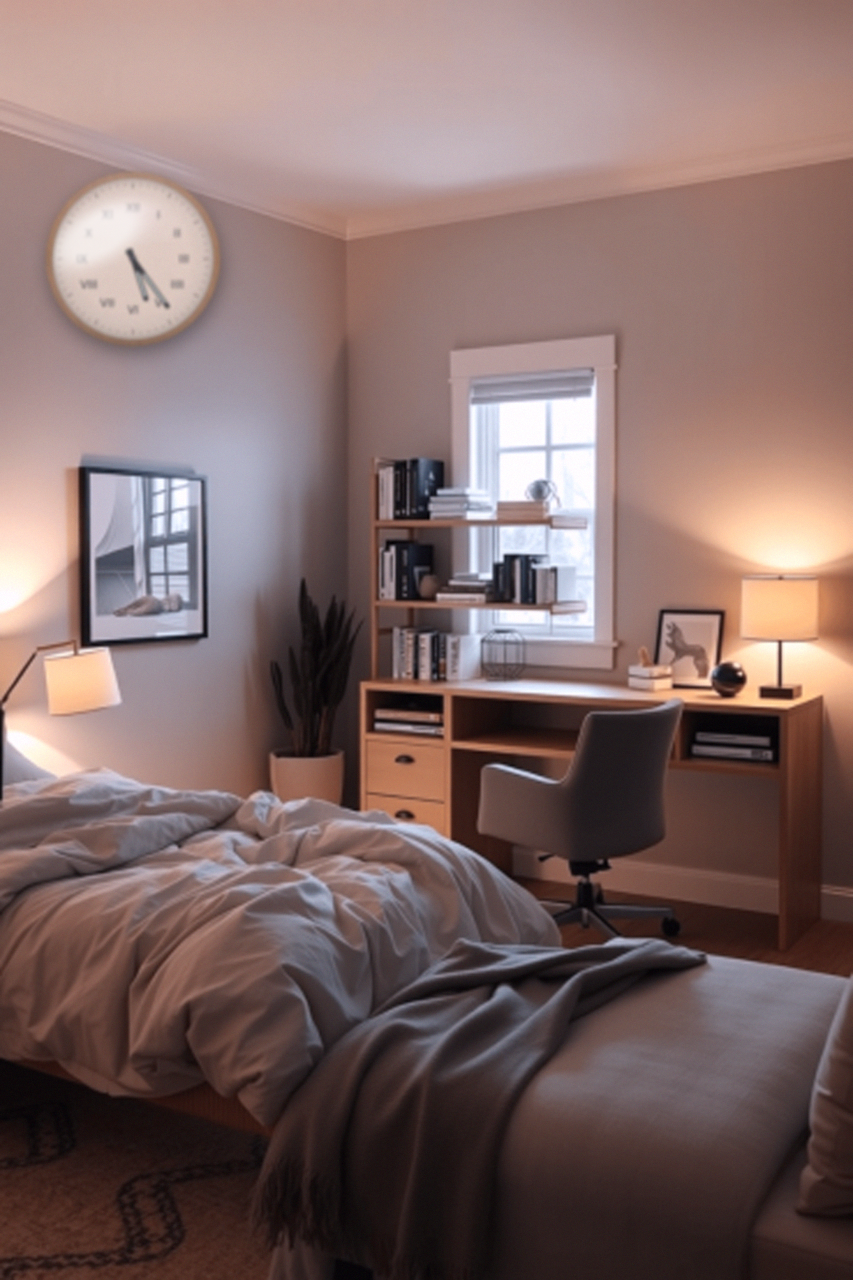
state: 5:24
